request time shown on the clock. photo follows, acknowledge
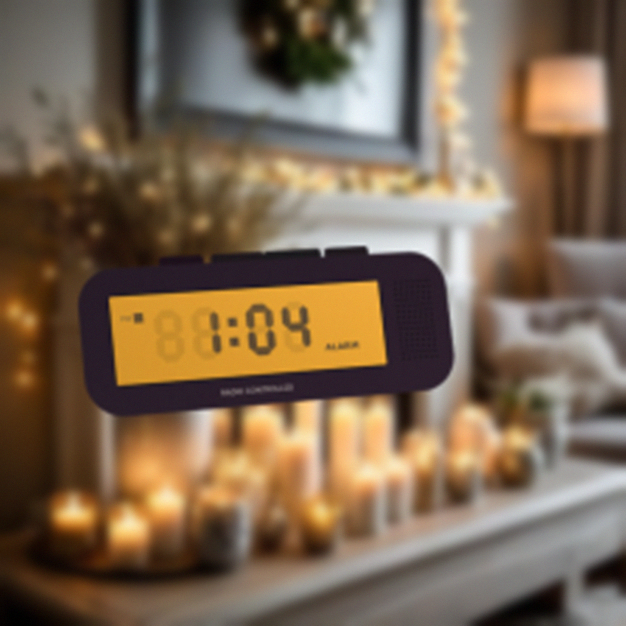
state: 1:04
